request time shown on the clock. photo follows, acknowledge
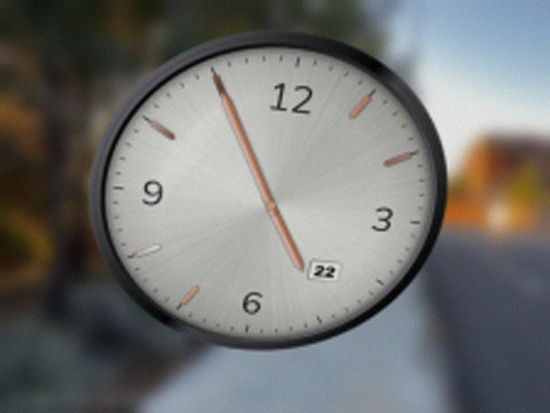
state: 4:55
